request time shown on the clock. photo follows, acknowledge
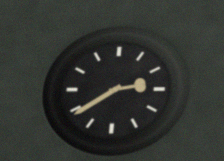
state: 2:39
